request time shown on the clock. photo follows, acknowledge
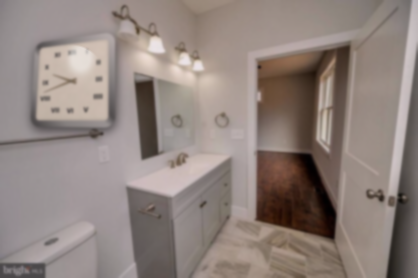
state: 9:42
